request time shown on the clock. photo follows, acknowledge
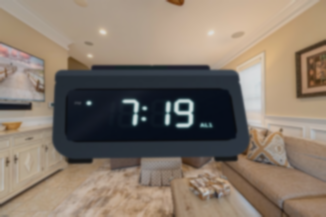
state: 7:19
